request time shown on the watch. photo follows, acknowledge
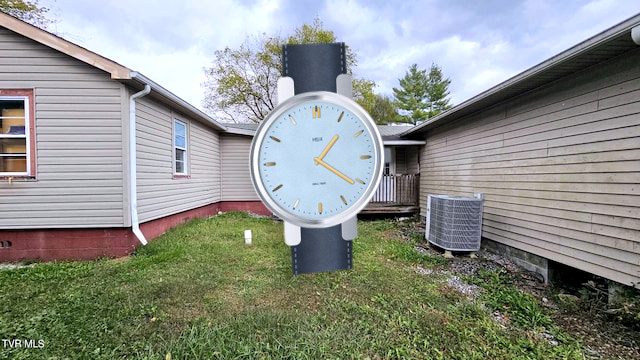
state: 1:21
